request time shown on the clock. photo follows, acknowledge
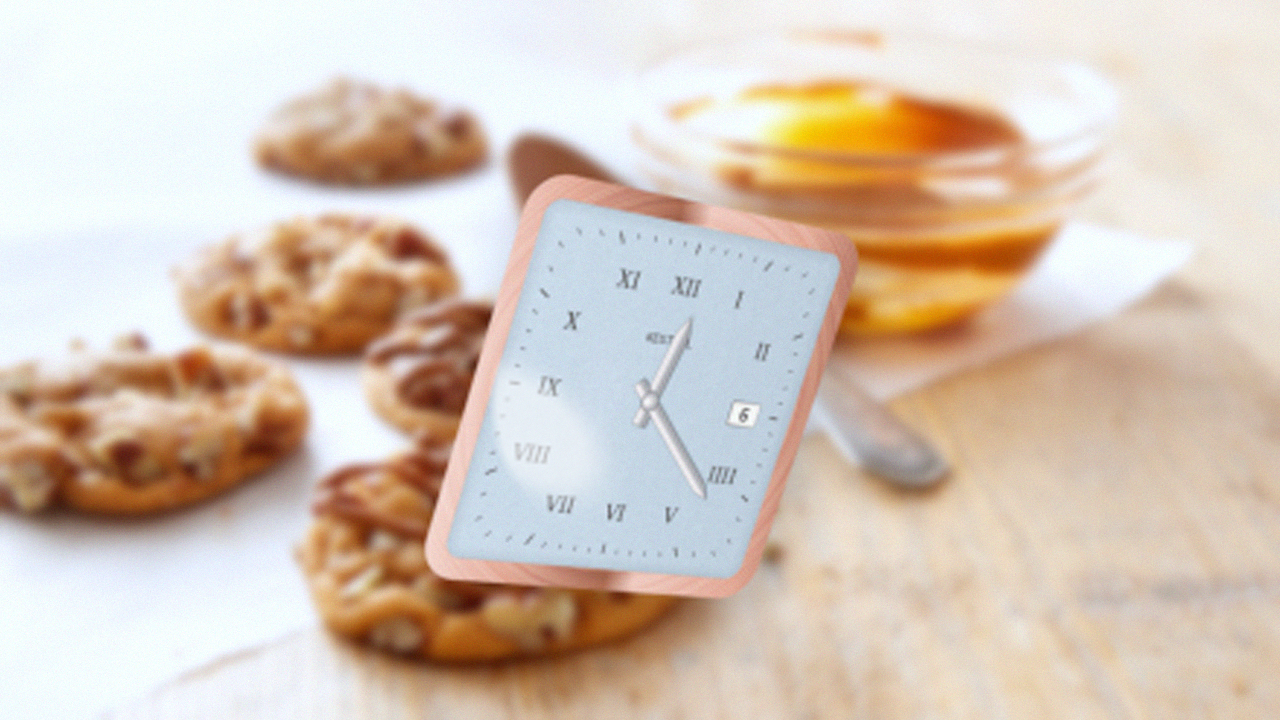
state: 12:22
